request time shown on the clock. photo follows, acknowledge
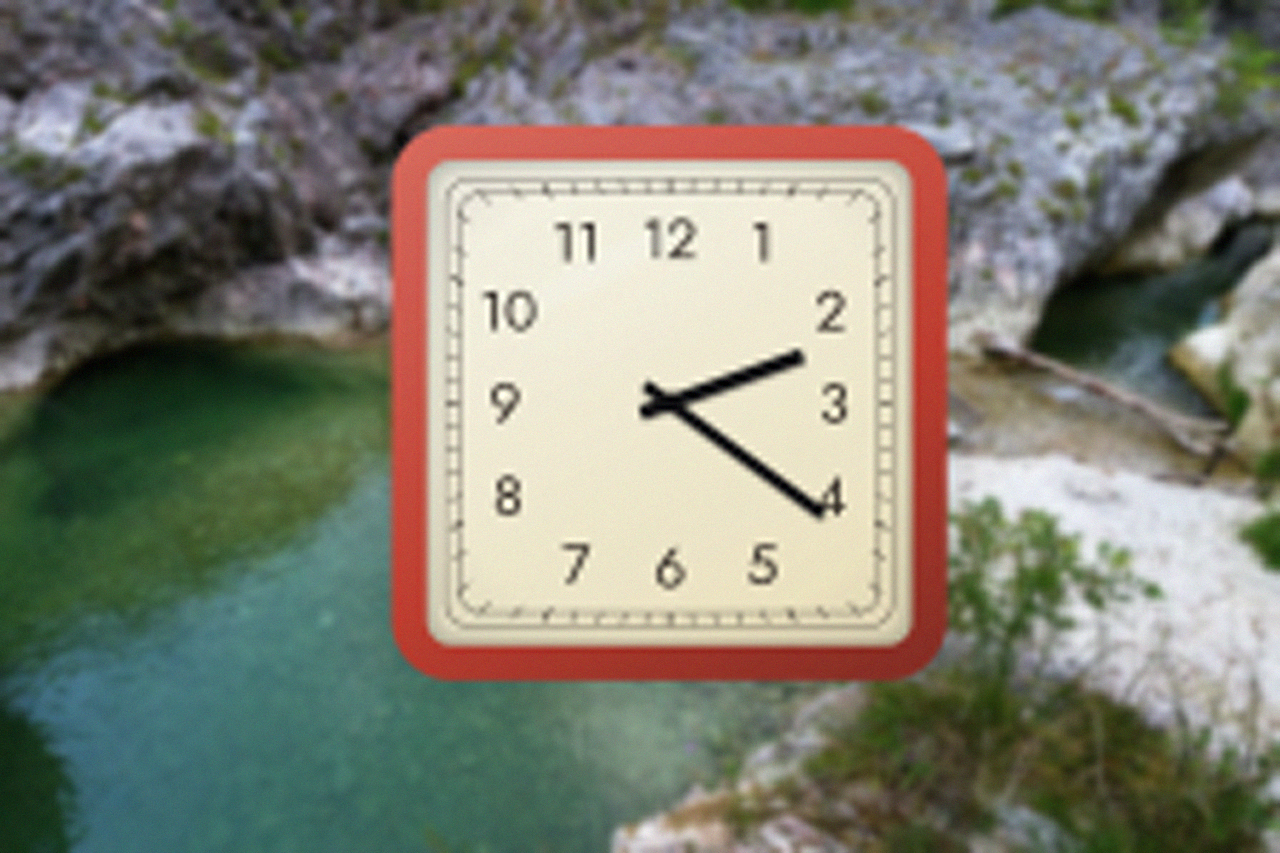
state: 2:21
